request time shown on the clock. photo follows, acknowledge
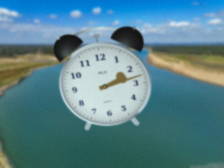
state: 2:13
